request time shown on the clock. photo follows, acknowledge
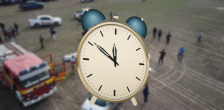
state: 11:51
